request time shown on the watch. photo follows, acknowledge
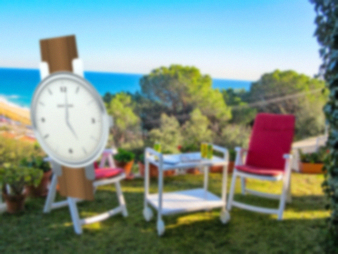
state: 5:01
